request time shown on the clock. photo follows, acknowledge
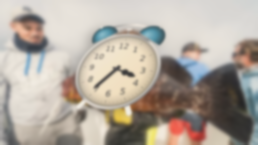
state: 3:36
